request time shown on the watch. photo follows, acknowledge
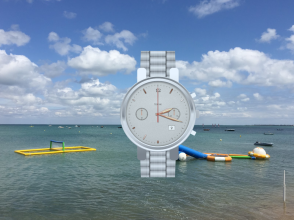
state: 2:18
